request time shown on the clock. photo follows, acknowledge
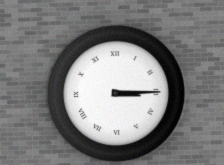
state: 3:15
